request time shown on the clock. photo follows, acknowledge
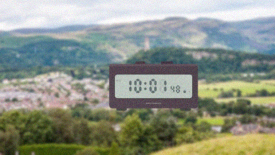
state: 10:01:48
